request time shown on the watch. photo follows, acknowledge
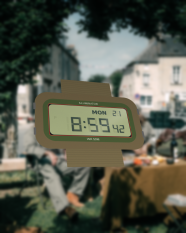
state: 8:59:42
